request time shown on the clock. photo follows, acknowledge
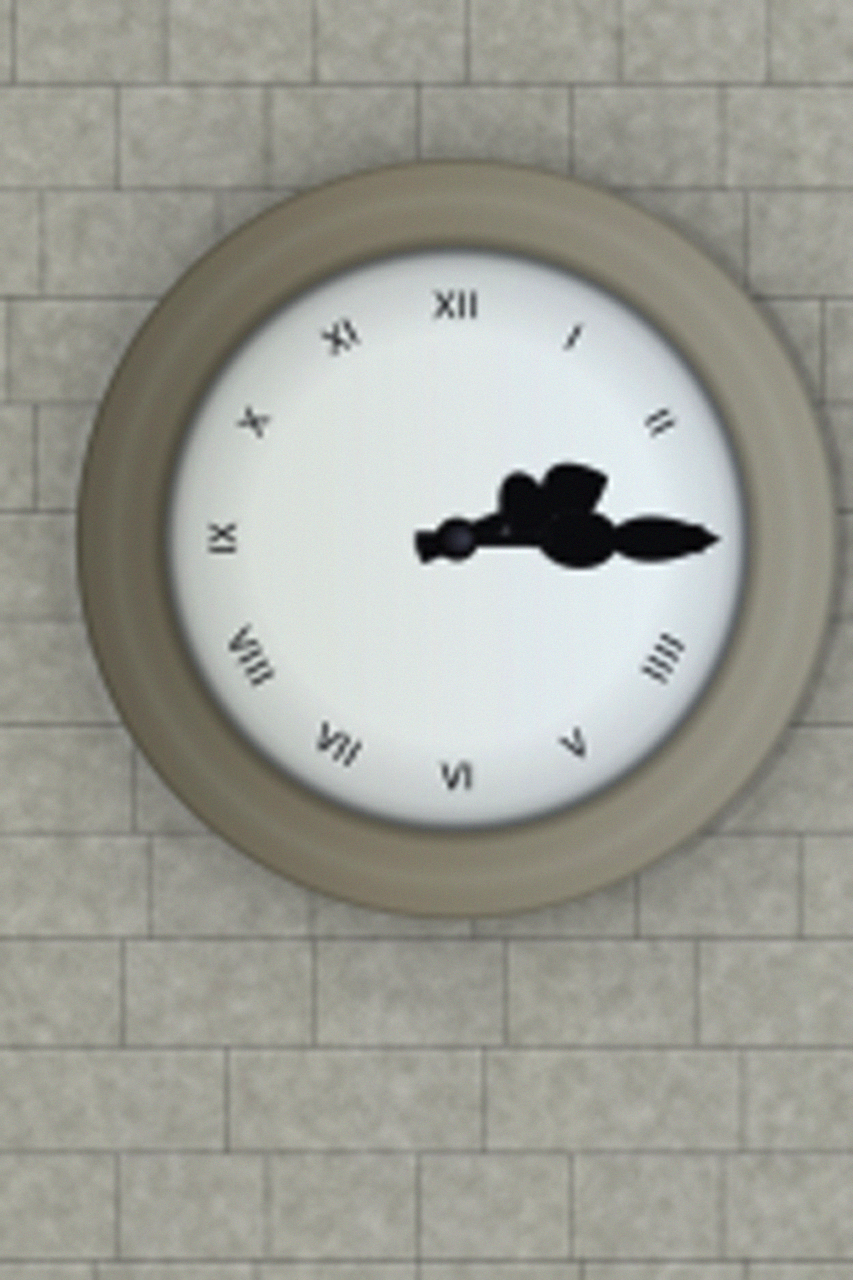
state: 2:15
